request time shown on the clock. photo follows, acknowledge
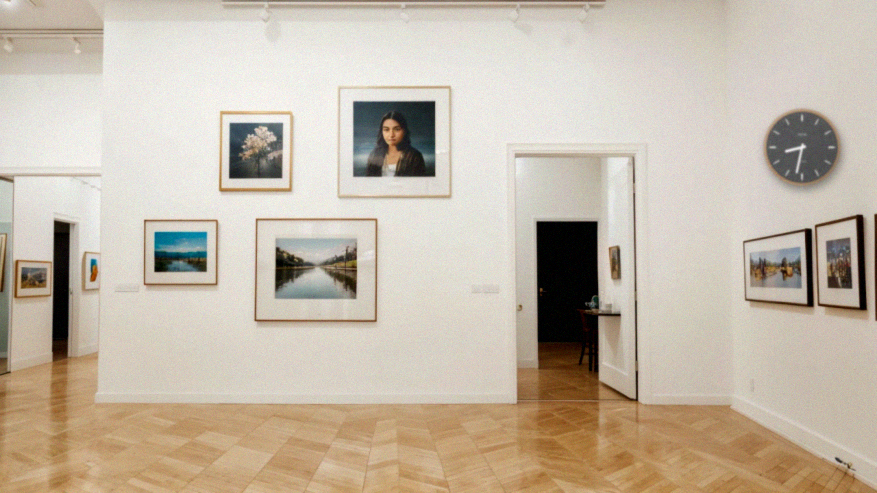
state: 8:32
